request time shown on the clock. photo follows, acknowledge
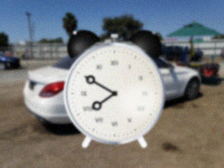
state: 7:50
